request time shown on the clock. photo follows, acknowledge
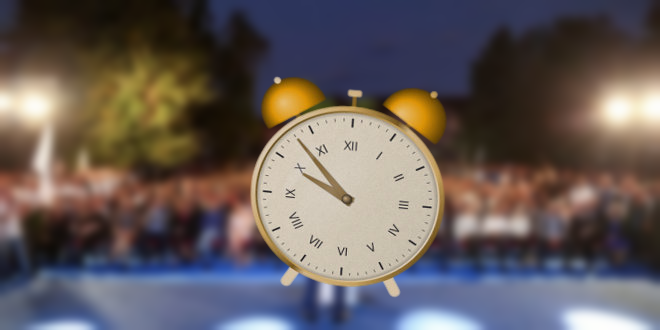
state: 9:53
